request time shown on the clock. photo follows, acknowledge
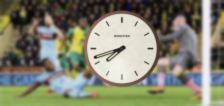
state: 7:42
